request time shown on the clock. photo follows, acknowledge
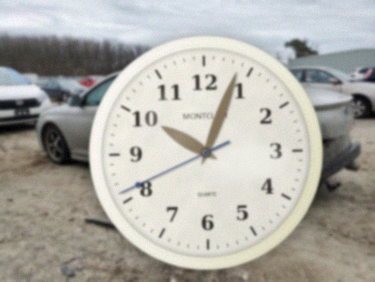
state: 10:03:41
